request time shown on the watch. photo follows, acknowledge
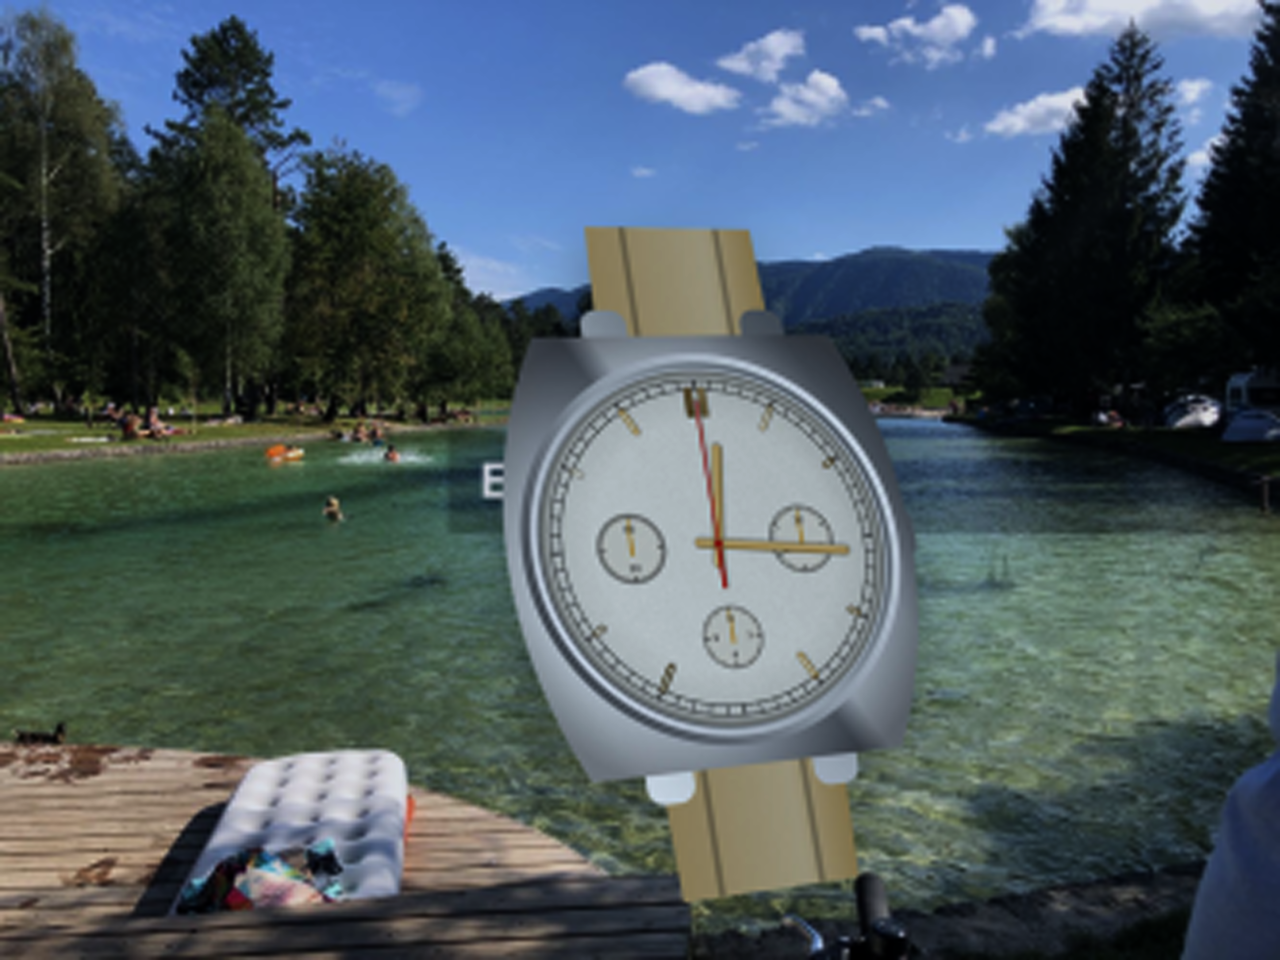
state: 12:16
